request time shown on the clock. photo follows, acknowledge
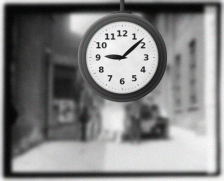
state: 9:08
